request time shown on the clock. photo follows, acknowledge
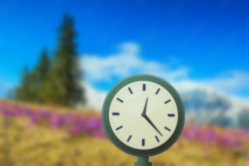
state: 12:23
